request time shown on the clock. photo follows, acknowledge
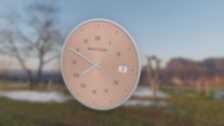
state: 7:49
